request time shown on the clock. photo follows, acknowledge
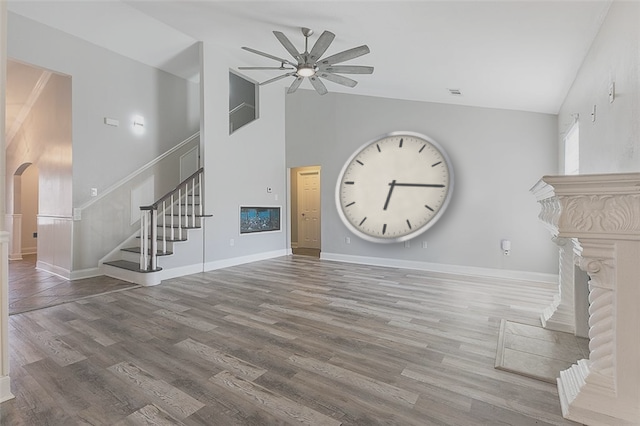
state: 6:15
